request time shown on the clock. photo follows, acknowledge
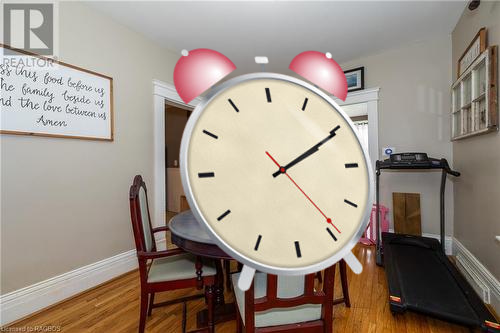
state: 2:10:24
